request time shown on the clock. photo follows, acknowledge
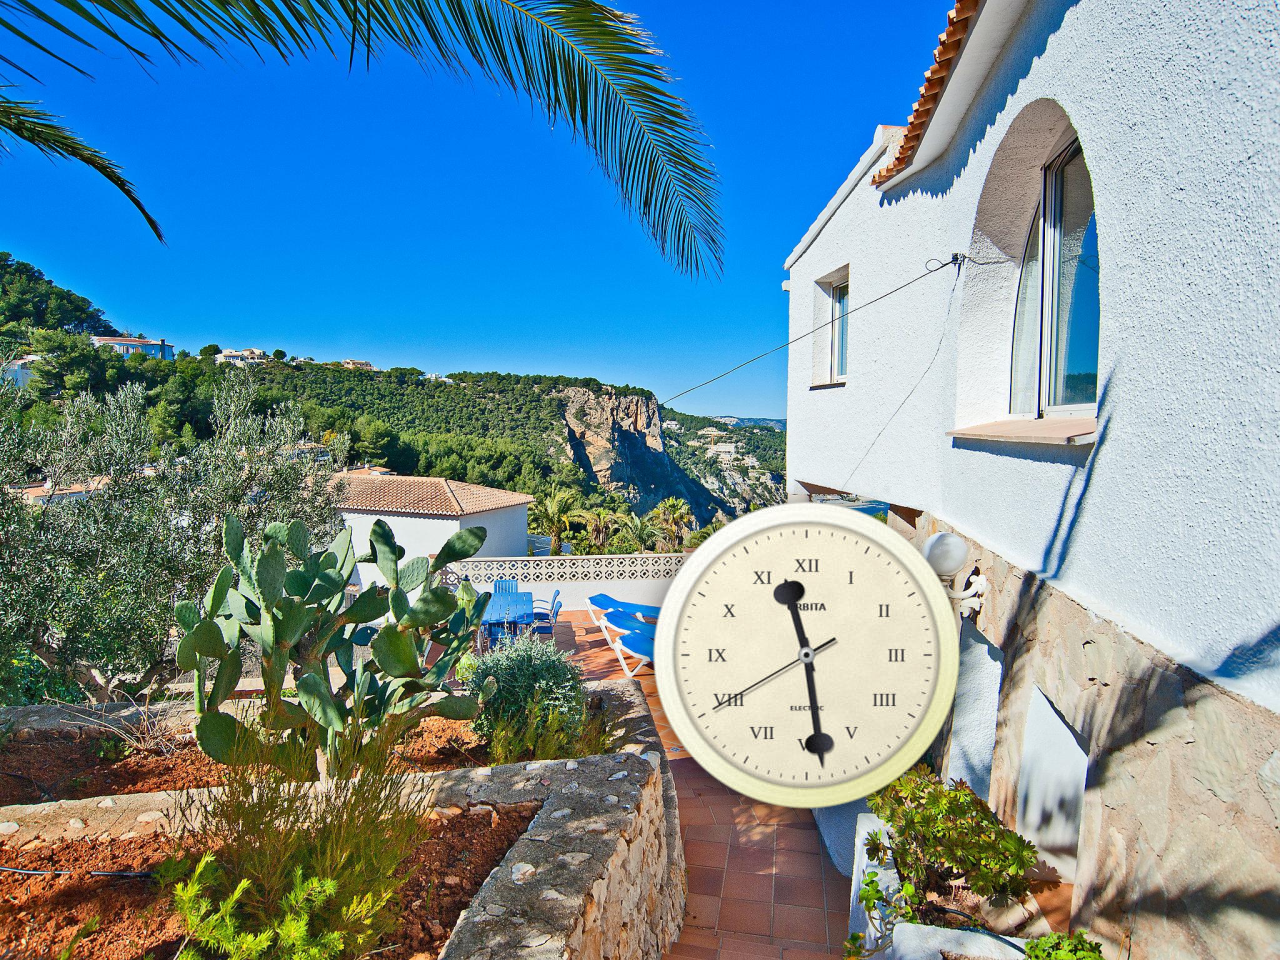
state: 11:28:40
